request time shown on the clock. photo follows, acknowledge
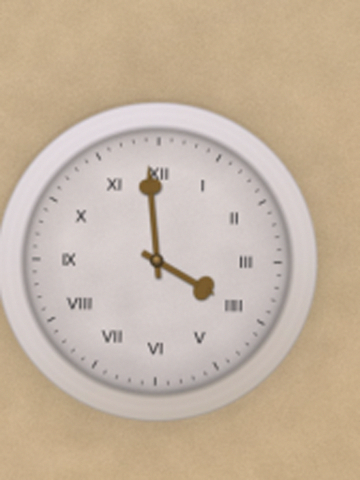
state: 3:59
